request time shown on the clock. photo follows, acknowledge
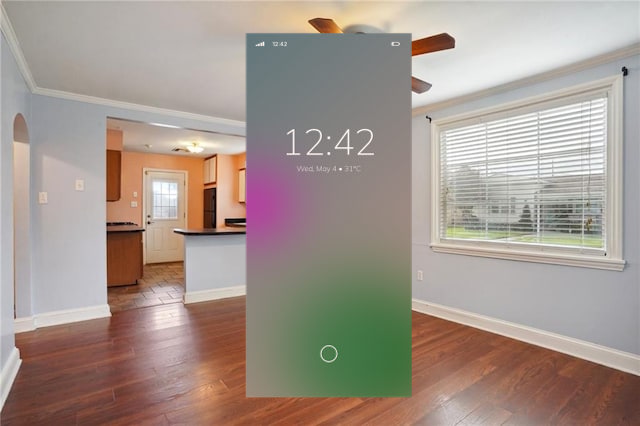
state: 12:42
